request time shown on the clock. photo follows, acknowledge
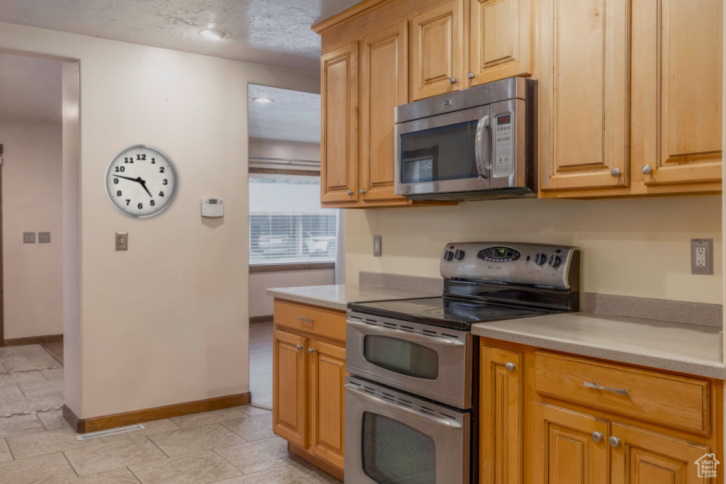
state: 4:47
